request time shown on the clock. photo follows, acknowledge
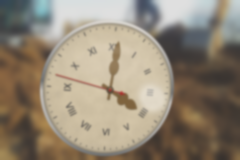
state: 4:00:47
